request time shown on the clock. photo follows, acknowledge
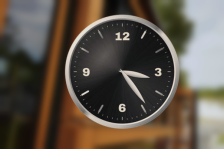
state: 3:24
